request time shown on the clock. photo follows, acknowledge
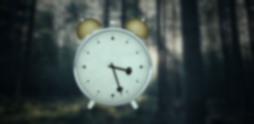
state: 3:27
